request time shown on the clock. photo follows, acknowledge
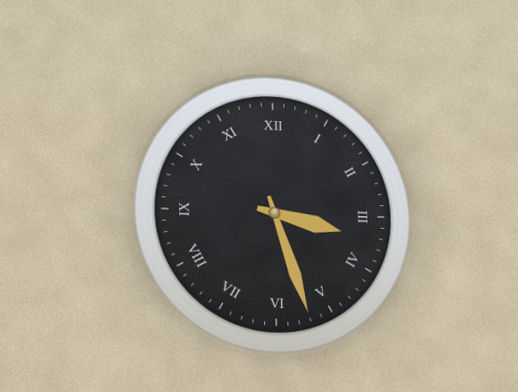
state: 3:27
